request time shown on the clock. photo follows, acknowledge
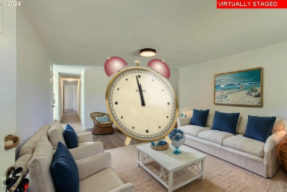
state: 11:59
